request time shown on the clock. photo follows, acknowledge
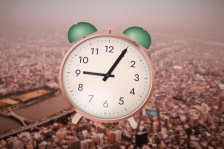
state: 9:05
